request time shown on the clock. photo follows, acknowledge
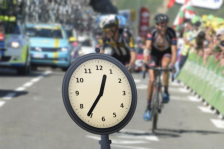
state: 12:36
